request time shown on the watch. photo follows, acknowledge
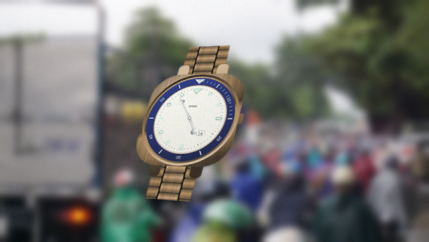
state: 4:54
